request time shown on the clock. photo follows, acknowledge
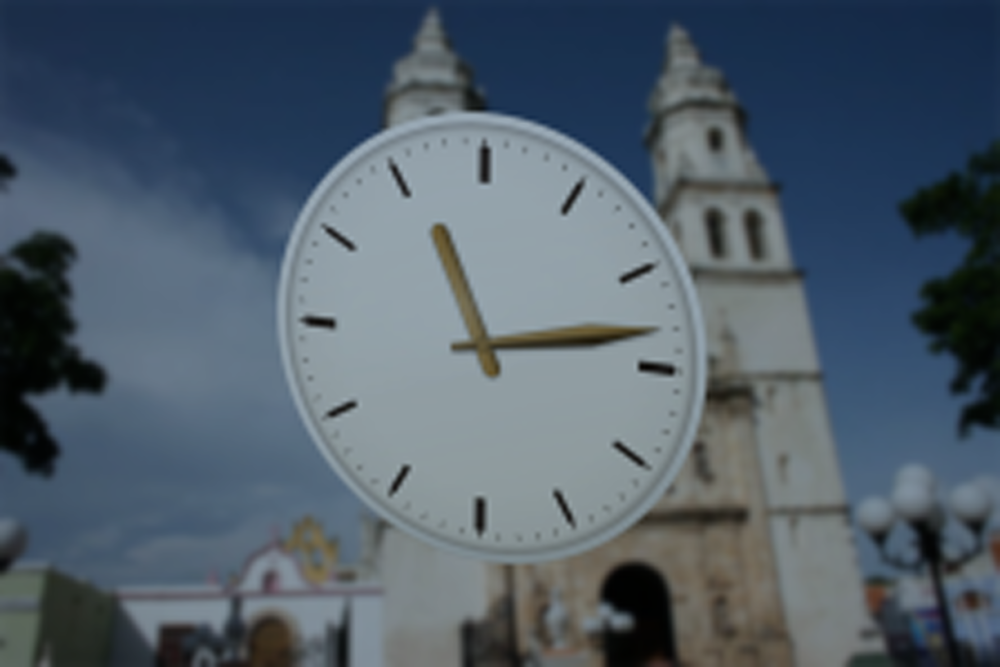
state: 11:13
